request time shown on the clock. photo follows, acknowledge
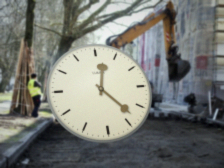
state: 12:23
